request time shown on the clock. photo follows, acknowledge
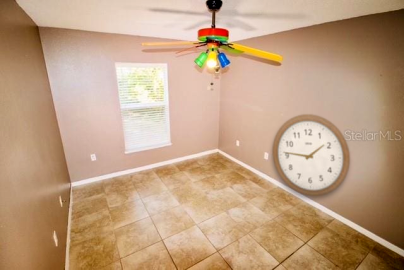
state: 1:46
